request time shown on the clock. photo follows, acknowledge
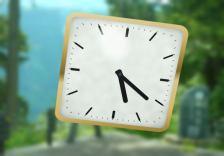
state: 5:21
